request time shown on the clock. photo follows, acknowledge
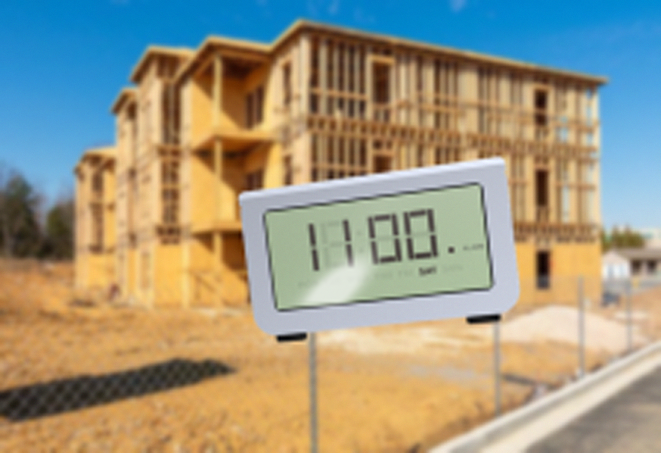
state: 11:00
